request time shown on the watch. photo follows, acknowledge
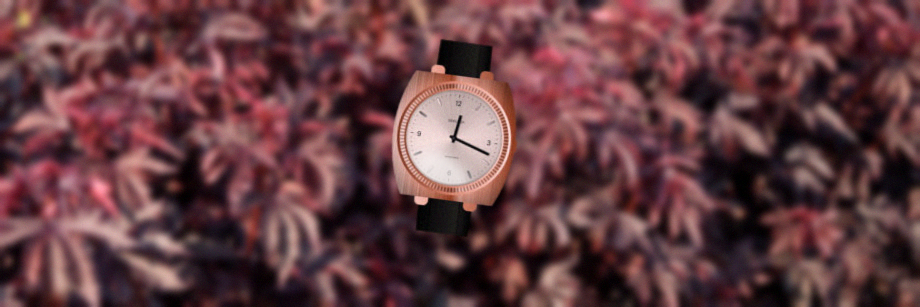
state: 12:18
